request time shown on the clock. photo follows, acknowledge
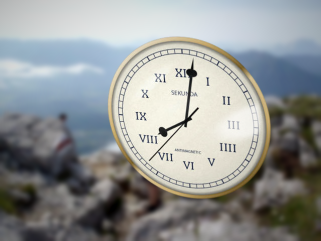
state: 8:01:37
